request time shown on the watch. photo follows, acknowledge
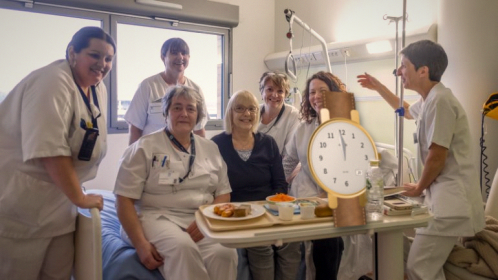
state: 11:59
